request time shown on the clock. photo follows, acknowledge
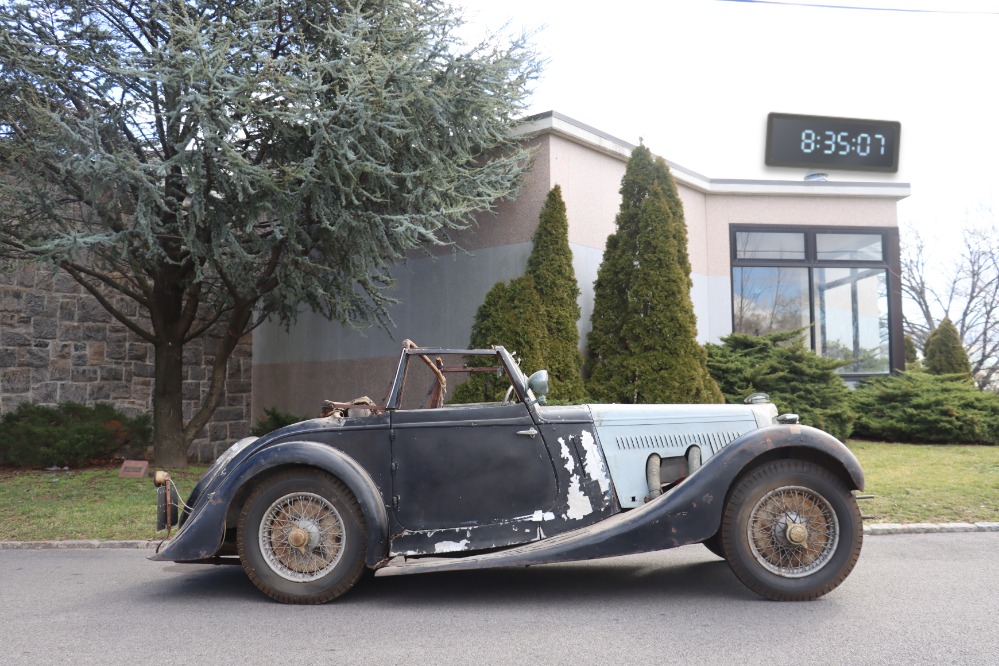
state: 8:35:07
